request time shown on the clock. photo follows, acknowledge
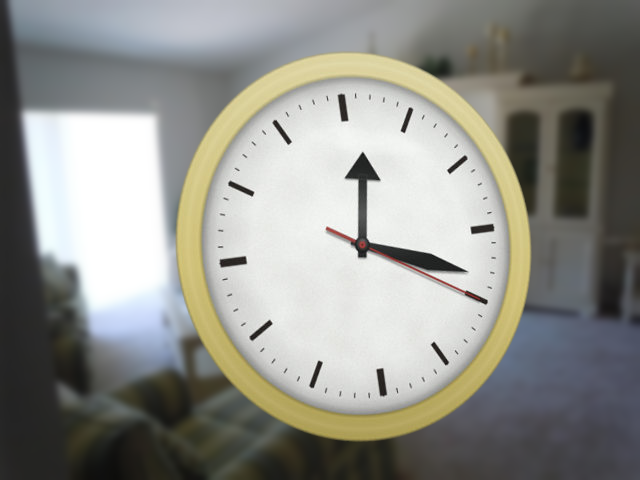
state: 12:18:20
